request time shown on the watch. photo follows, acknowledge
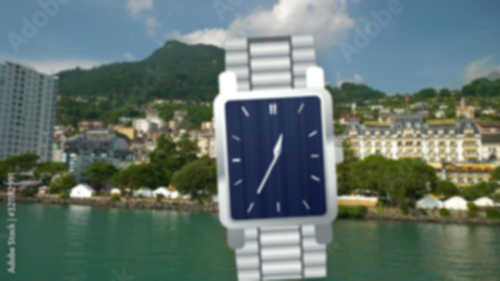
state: 12:35
